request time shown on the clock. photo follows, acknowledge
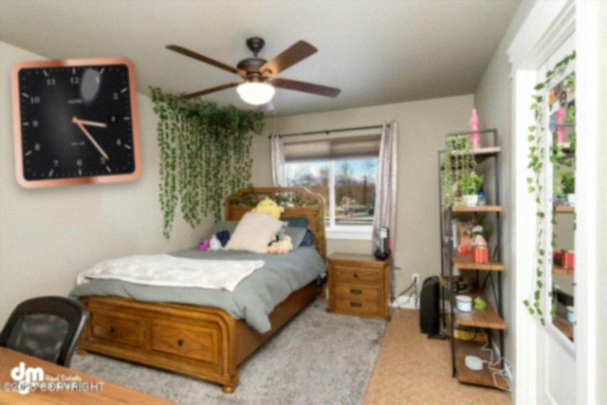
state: 3:24
